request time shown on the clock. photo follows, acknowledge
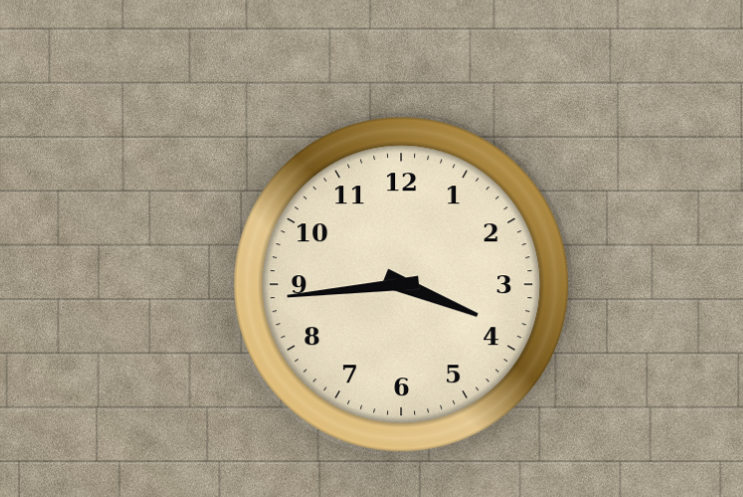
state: 3:44
